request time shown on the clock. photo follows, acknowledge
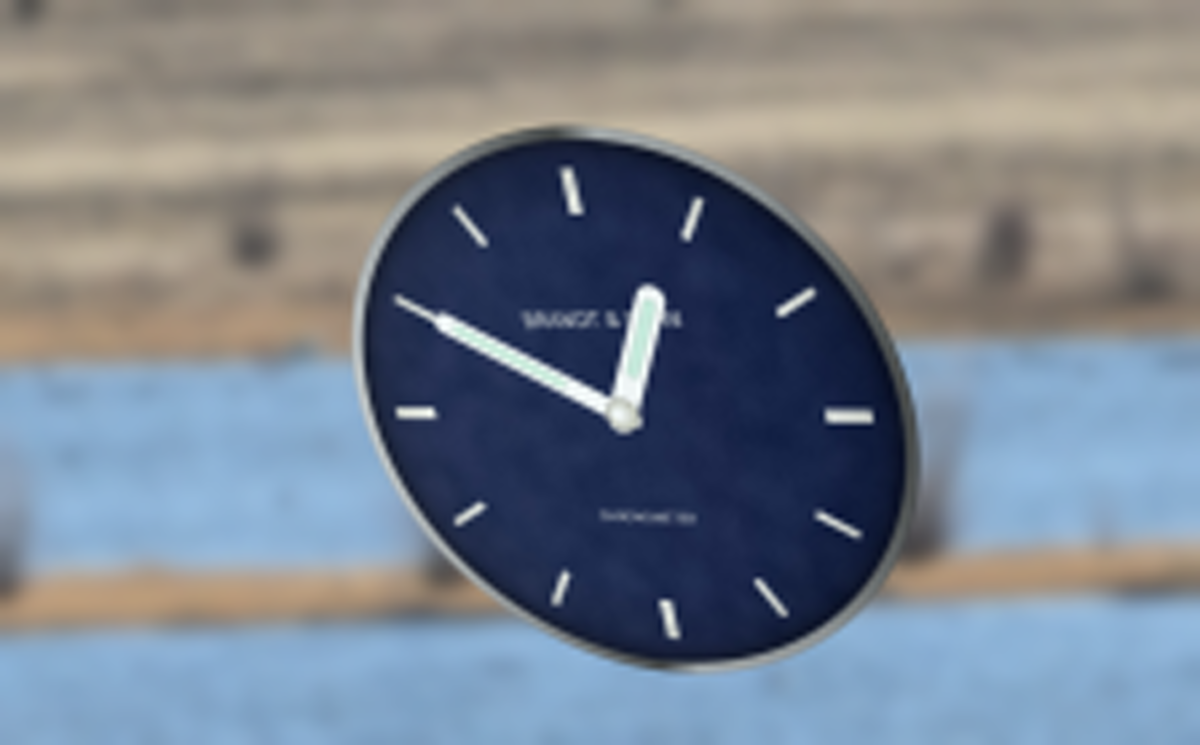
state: 12:50
